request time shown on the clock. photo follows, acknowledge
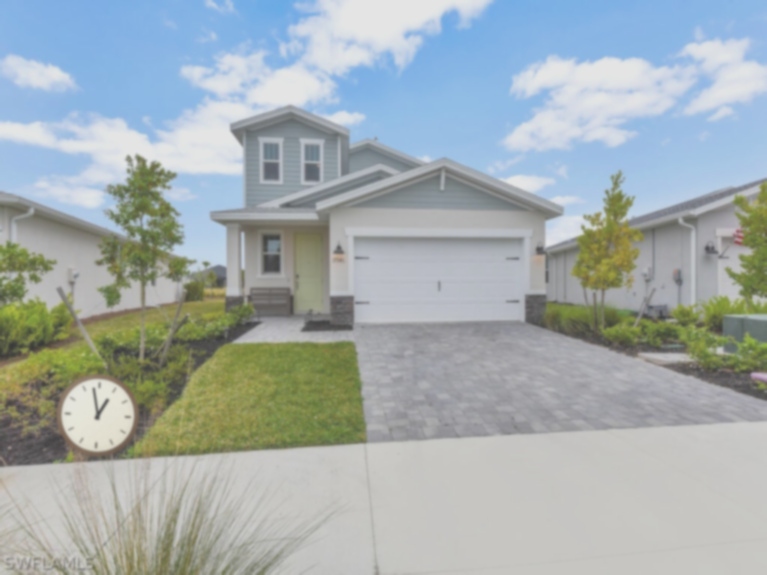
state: 12:58
